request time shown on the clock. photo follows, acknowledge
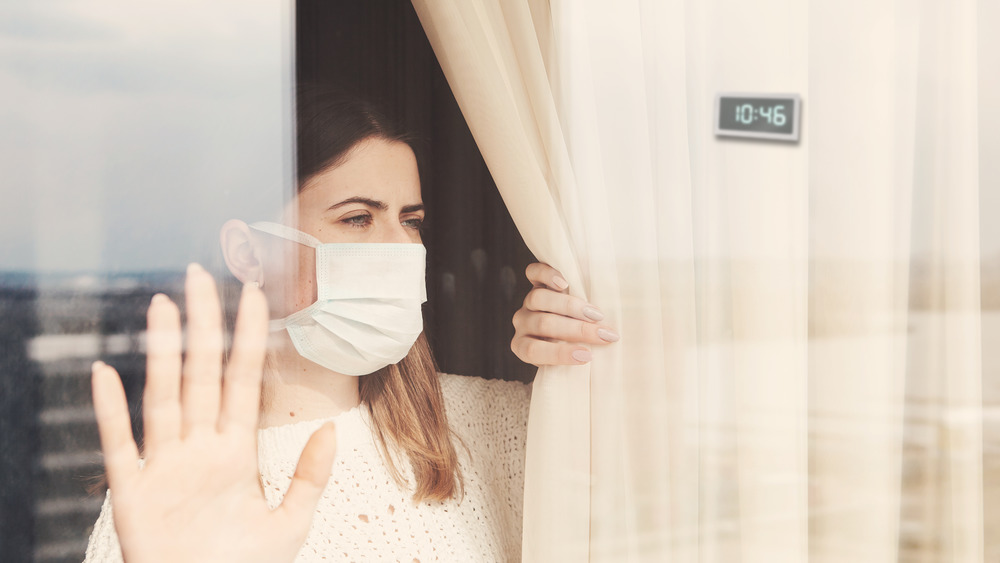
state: 10:46
